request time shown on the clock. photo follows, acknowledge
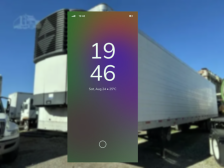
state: 19:46
